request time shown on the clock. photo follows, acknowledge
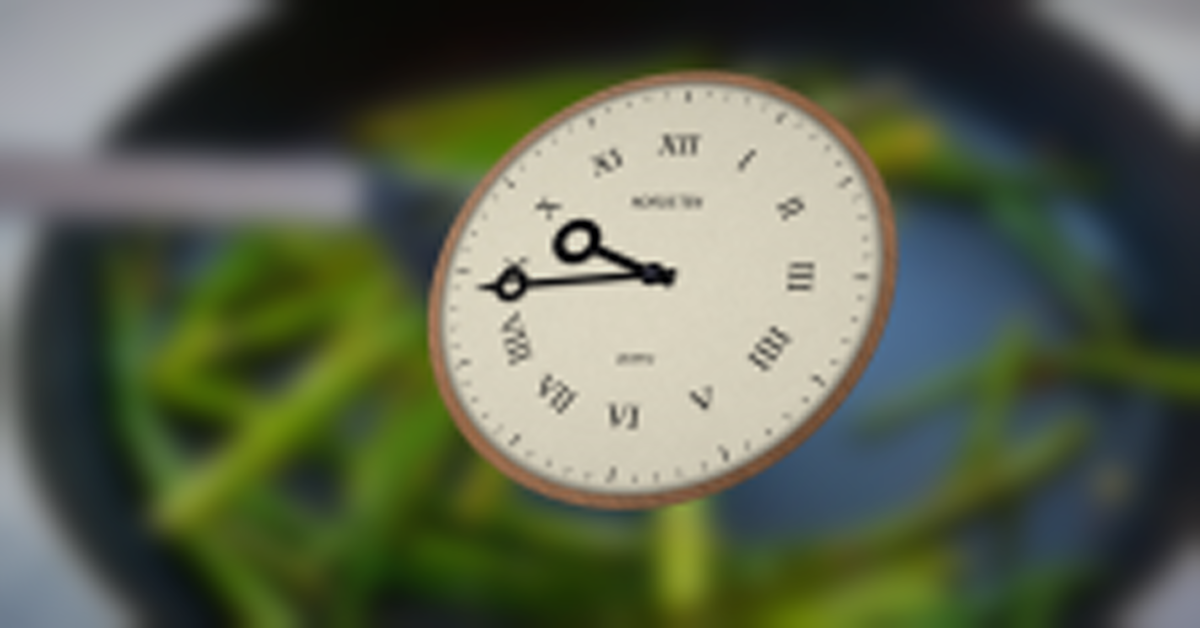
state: 9:44
